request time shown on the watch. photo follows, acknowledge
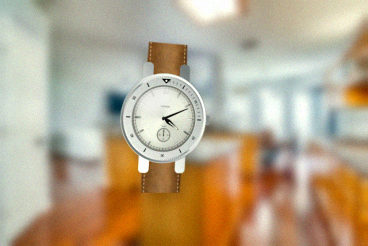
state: 4:11
